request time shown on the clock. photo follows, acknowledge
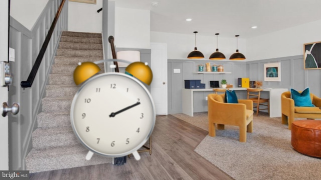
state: 2:11
